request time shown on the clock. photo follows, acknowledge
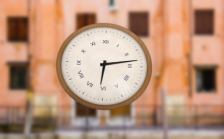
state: 6:13
